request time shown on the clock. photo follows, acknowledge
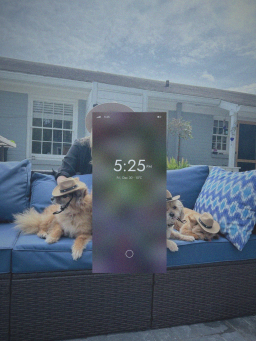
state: 5:25
